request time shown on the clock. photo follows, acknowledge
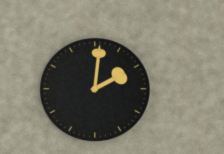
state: 2:01
